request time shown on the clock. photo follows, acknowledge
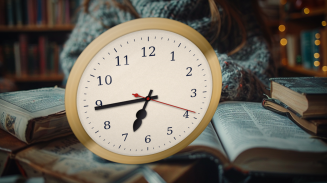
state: 6:44:19
